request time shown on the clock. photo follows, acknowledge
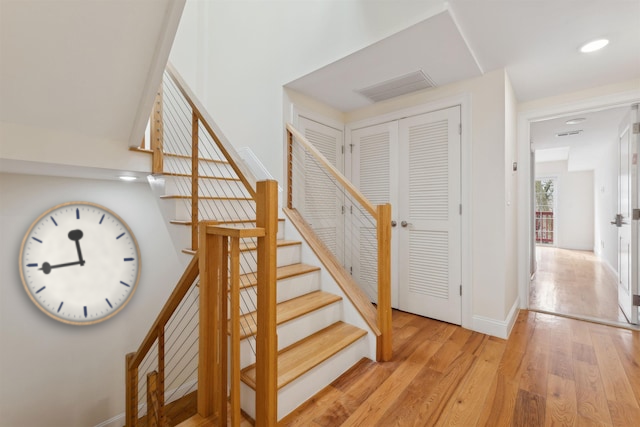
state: 11:44
